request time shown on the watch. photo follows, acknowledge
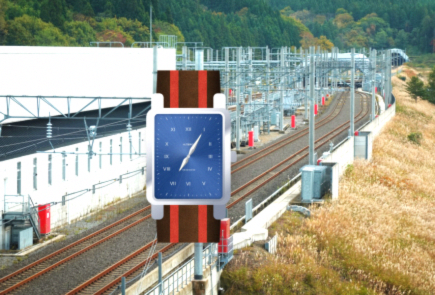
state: 7:05
